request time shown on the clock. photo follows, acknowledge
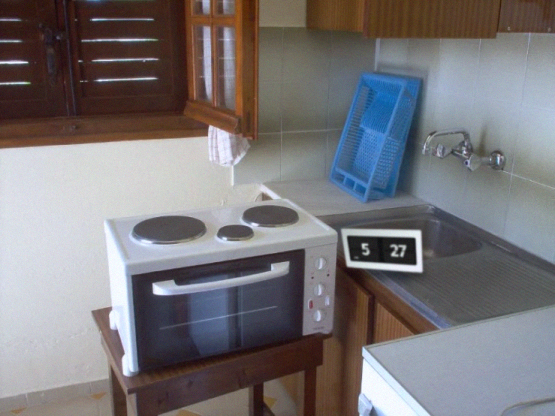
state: 5:27
